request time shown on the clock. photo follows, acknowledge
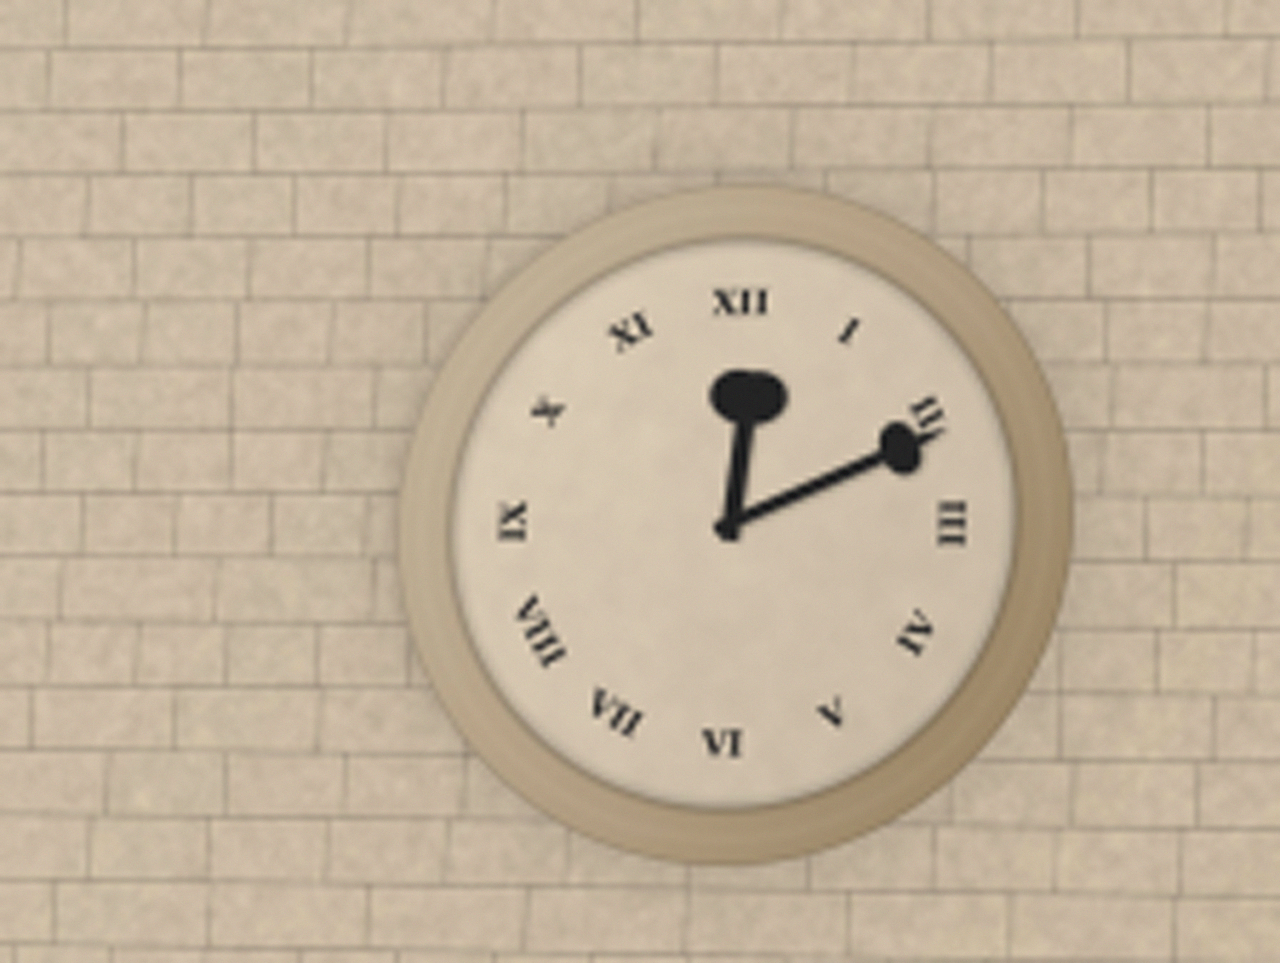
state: 12:11
